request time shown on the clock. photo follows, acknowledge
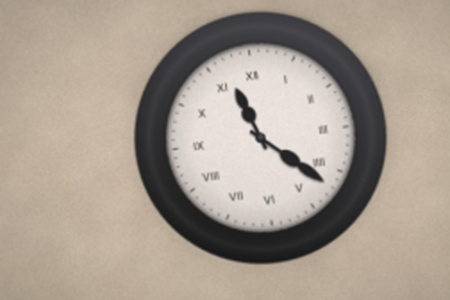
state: 11:22
